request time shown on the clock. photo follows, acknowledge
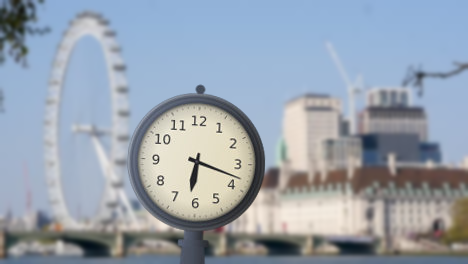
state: 6:18
